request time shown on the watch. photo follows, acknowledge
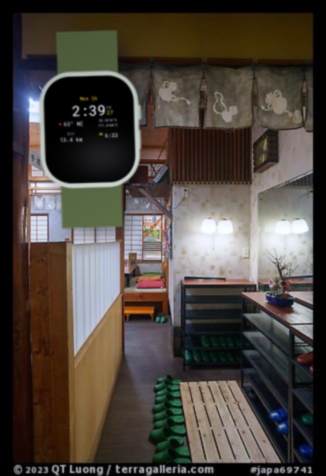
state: 2:39
